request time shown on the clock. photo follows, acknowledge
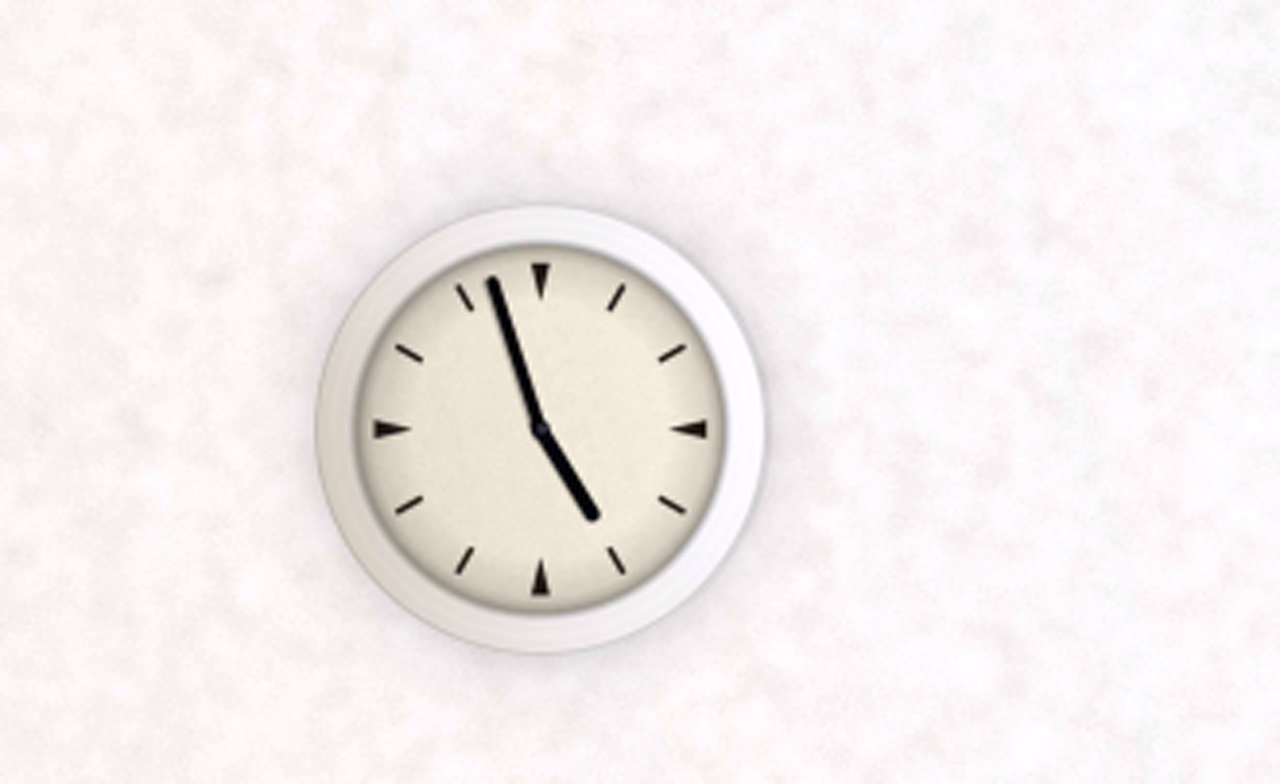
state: 4:57
